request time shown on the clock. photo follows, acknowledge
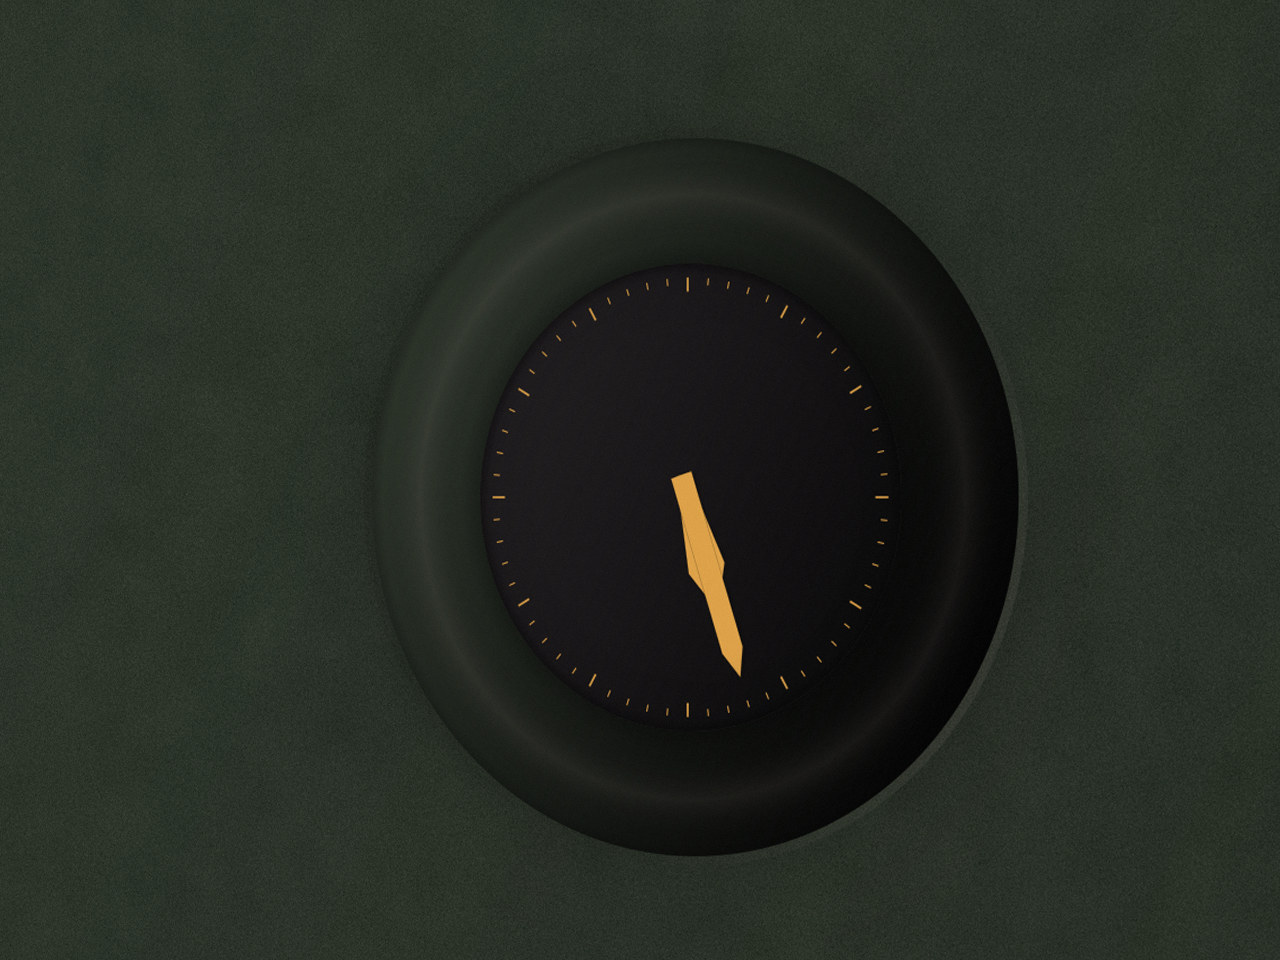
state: 5:27
